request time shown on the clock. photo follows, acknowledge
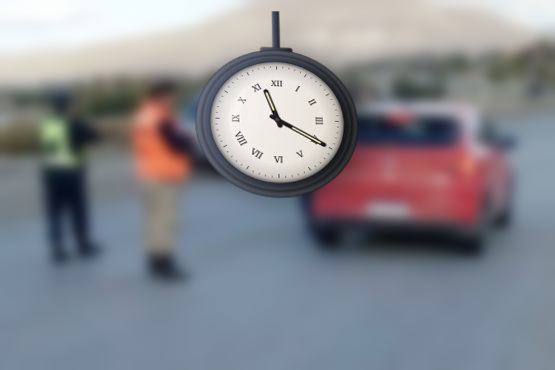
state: 11:20
